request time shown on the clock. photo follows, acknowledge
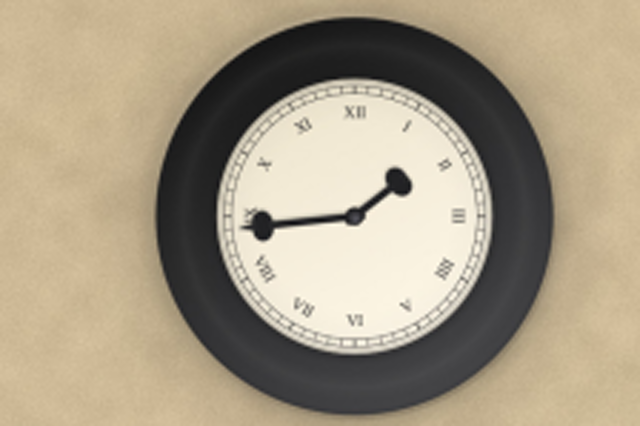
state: 1:44
